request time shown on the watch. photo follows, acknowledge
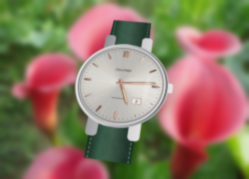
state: 5:14
